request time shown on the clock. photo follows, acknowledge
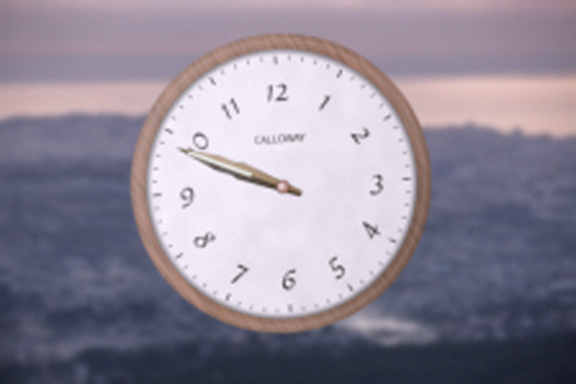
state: 9:49
